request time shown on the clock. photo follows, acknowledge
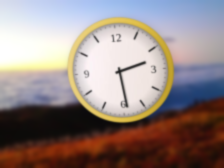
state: 2:29
